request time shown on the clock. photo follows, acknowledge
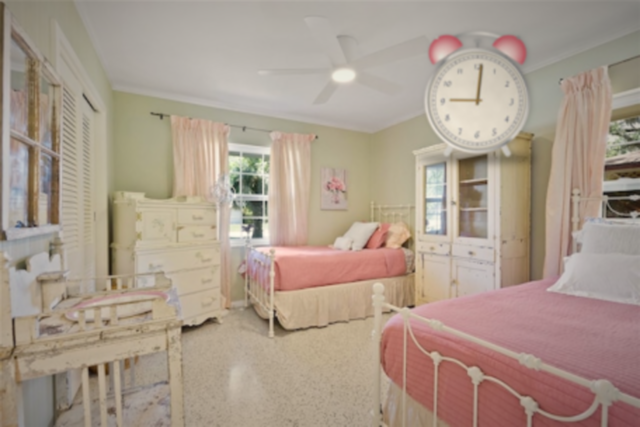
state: 9:01
